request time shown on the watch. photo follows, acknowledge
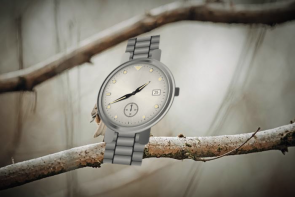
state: 1:41
